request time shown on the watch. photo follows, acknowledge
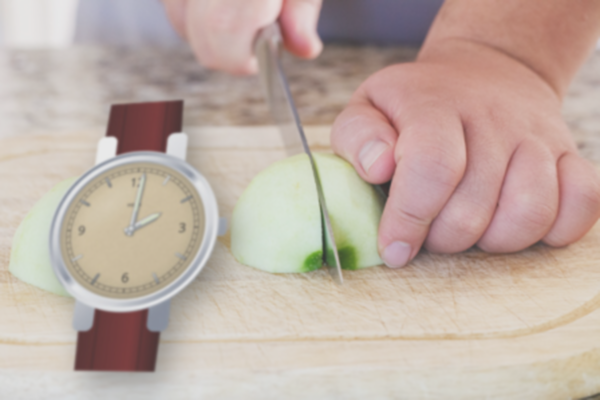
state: 2:01
